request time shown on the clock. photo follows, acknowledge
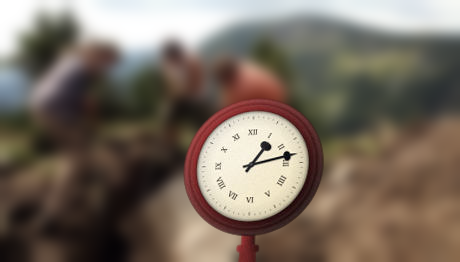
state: 1:13
